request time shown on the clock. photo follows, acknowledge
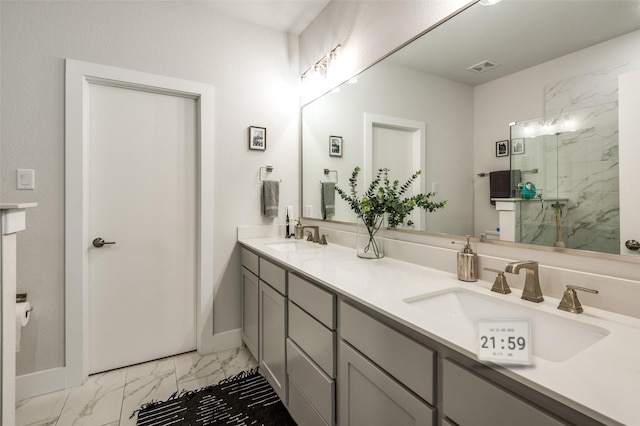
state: 21:59
